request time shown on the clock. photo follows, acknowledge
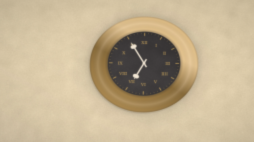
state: 6:55
